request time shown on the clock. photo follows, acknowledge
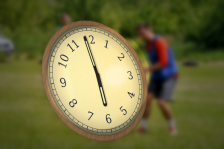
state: 5:59
